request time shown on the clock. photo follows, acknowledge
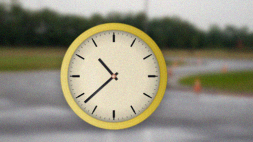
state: 10:38
